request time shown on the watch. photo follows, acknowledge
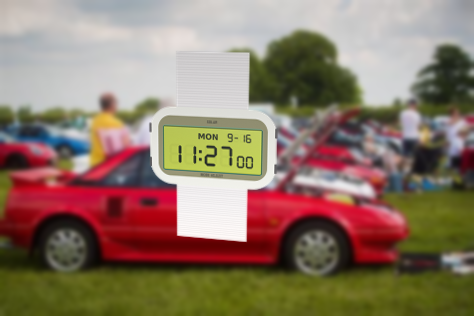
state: 11:27:00
